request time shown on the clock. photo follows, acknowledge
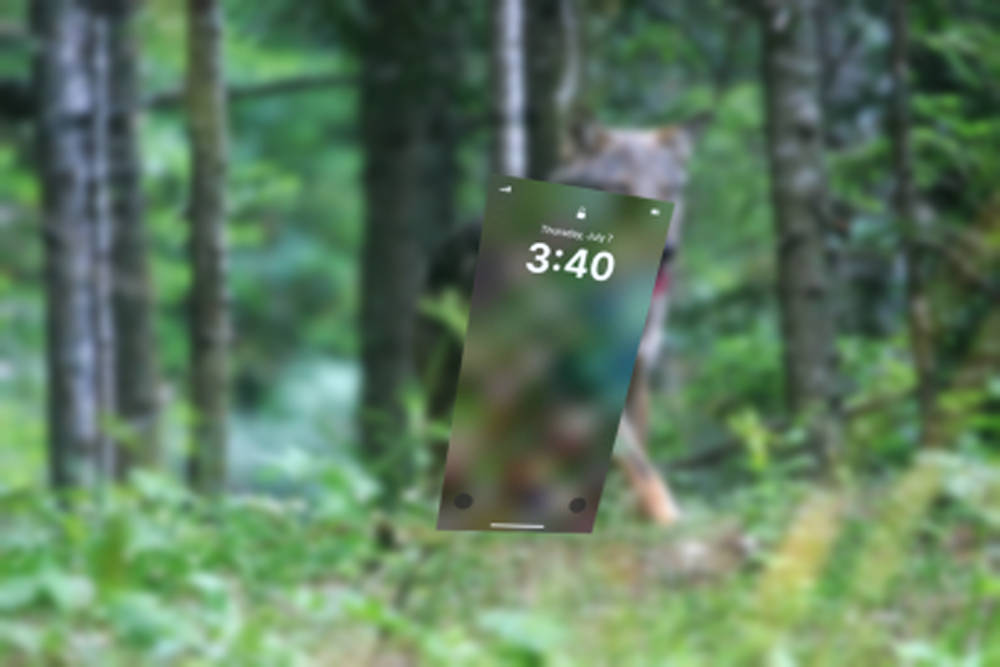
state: 3:40
